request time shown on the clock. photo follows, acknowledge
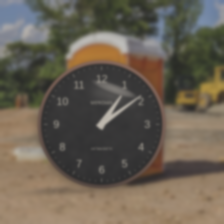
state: 1:09
